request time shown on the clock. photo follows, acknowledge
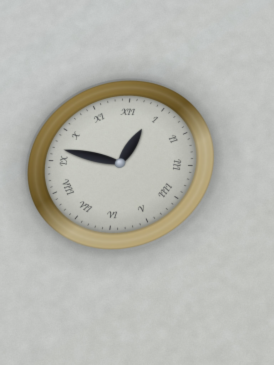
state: 12:47
